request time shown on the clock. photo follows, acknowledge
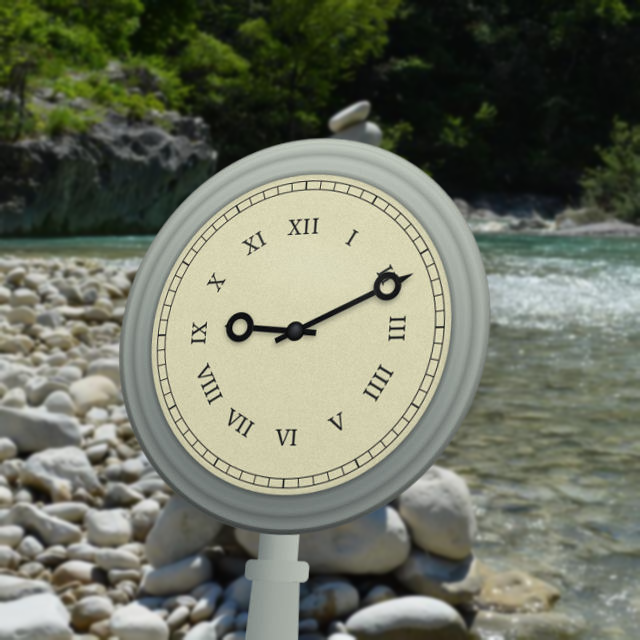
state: 9:11
